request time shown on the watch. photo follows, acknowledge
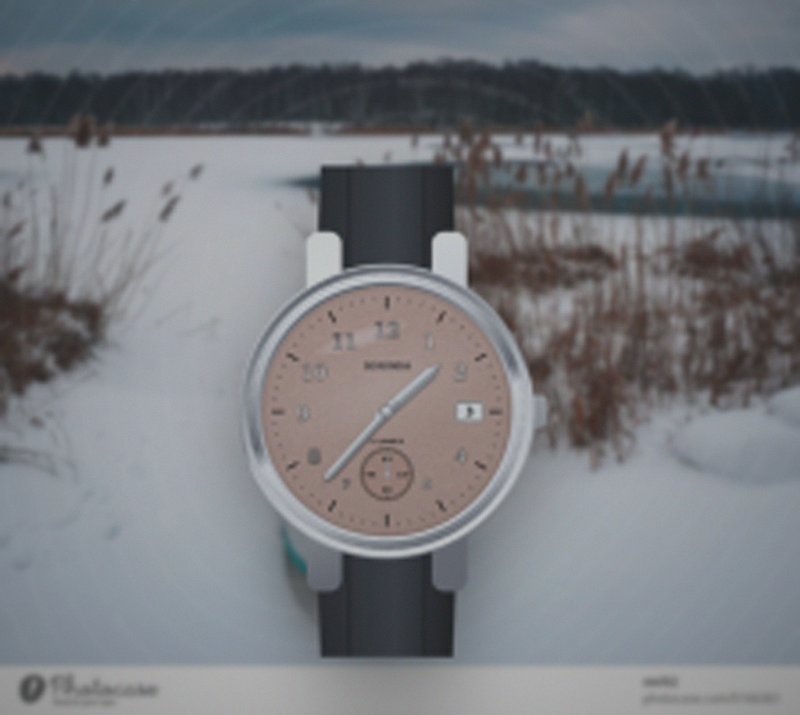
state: 1:37
